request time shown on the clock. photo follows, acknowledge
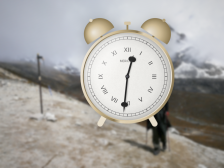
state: 12:31
